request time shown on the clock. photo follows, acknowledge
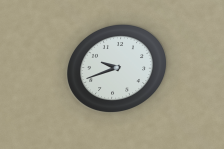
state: 9:41
